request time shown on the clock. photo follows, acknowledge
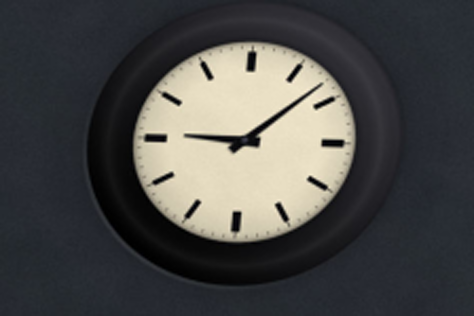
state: 9:08
